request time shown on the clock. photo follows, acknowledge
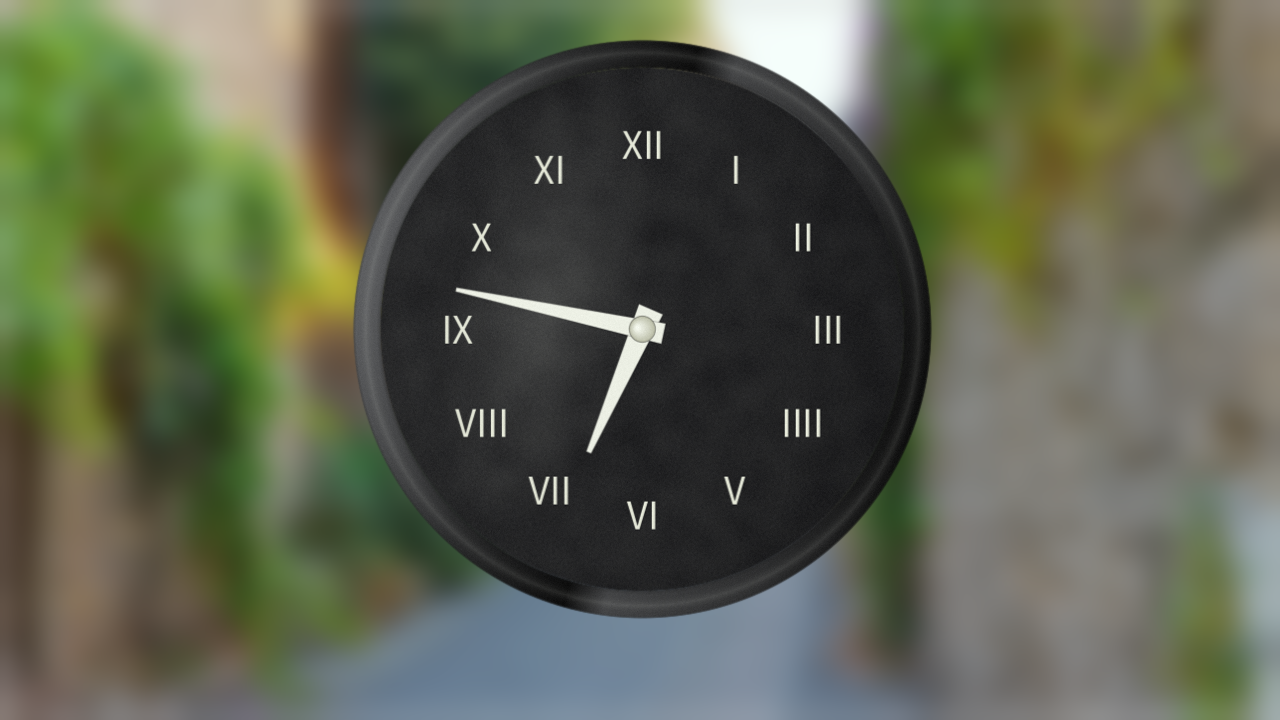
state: 6:47
